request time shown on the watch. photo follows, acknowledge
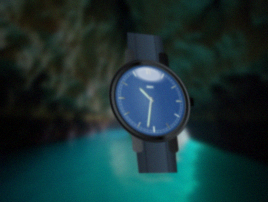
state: 10:32
